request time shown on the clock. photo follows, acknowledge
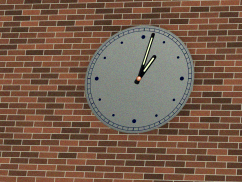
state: 1:02
